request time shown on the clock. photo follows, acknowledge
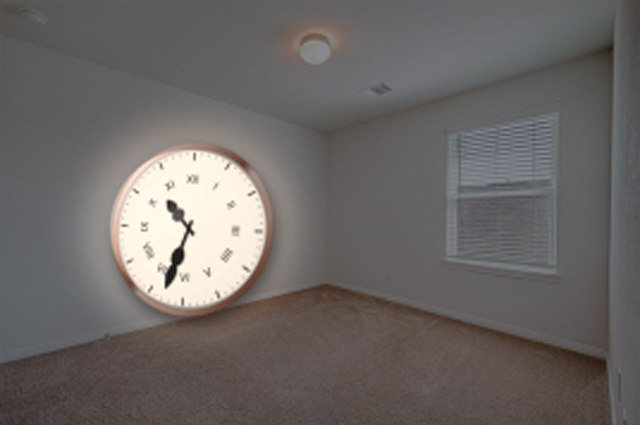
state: 10:33
